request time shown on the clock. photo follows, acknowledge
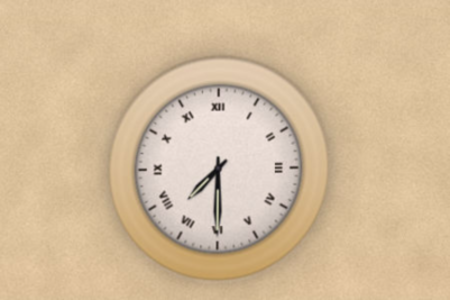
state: 7:30
